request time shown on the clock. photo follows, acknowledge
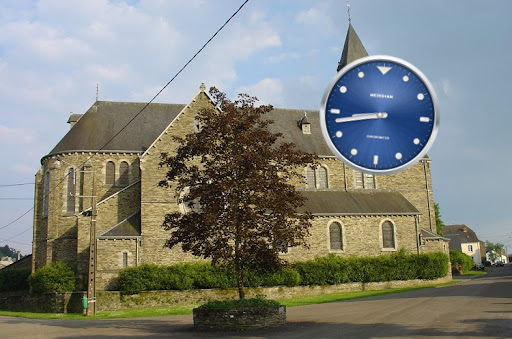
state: 8:43
